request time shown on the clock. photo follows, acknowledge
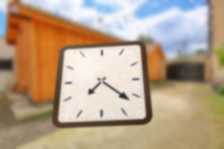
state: 7:22
